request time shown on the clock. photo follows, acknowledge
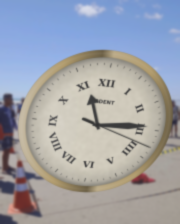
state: 11:14:18
